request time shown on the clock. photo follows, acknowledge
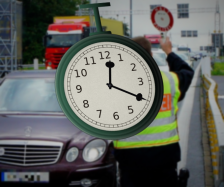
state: 12:20
